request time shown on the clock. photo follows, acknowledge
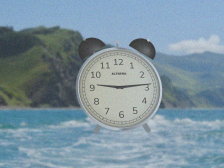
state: 9:14
